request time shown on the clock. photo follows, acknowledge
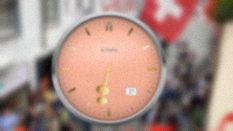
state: 6:32
